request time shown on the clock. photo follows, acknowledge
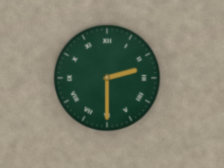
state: 2:30
